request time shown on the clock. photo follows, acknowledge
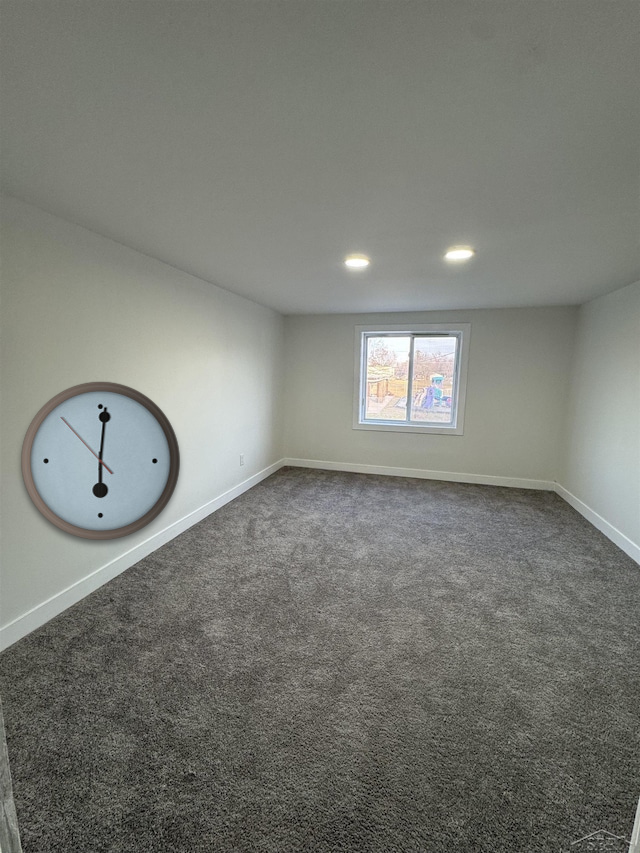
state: 6:00:53
